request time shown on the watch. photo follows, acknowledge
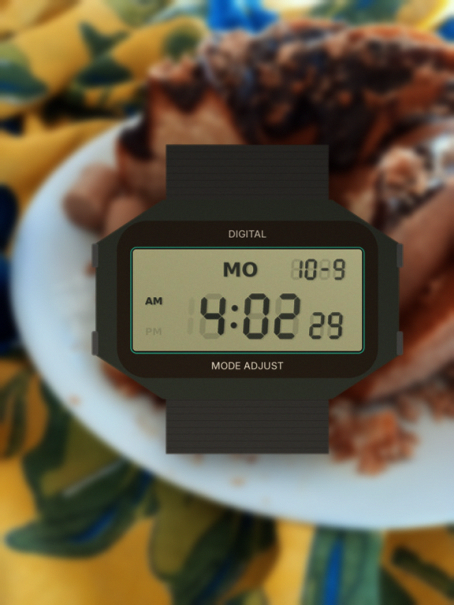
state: 4:02:29
